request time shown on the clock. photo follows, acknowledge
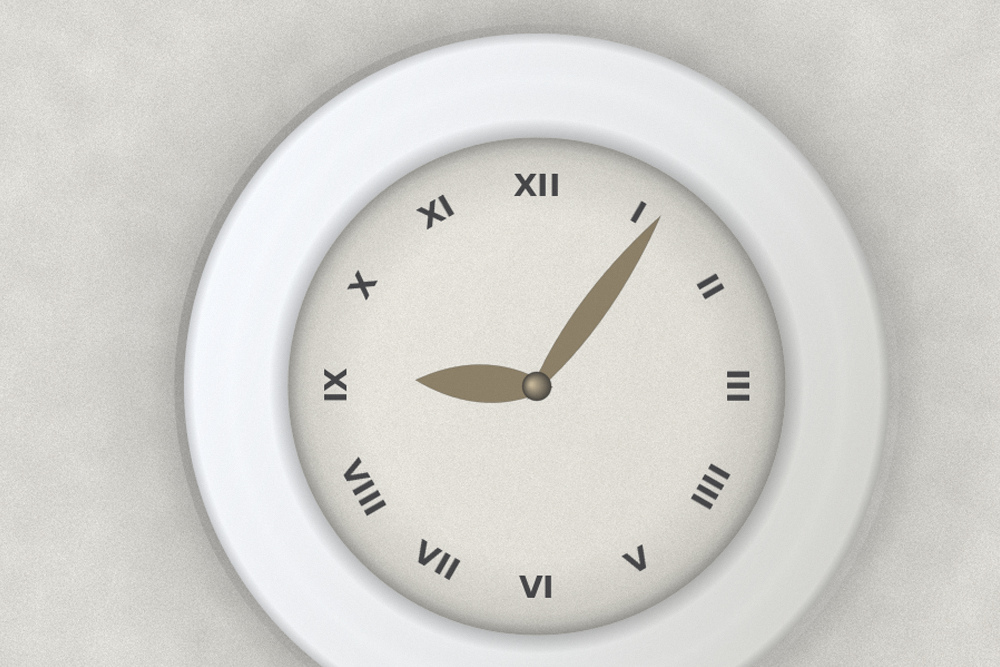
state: 9:06
